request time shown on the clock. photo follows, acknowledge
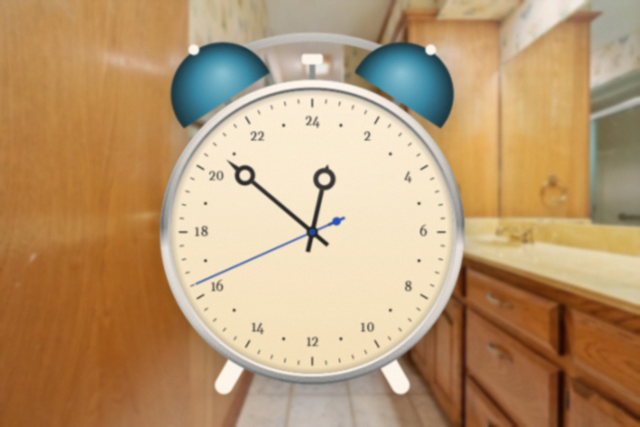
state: 0:51:41
